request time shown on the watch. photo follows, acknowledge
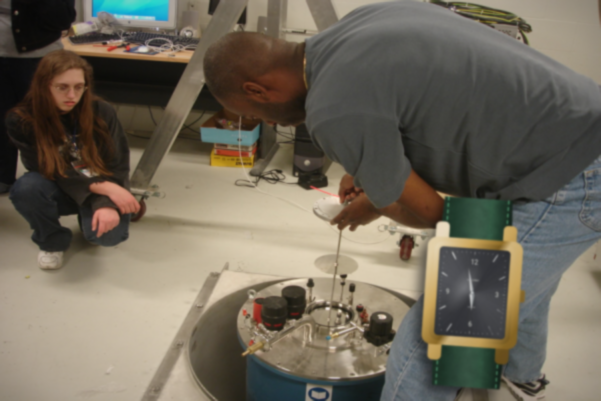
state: 5:58
